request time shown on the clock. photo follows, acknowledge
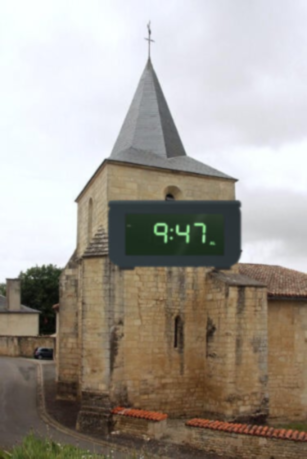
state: 9:47
